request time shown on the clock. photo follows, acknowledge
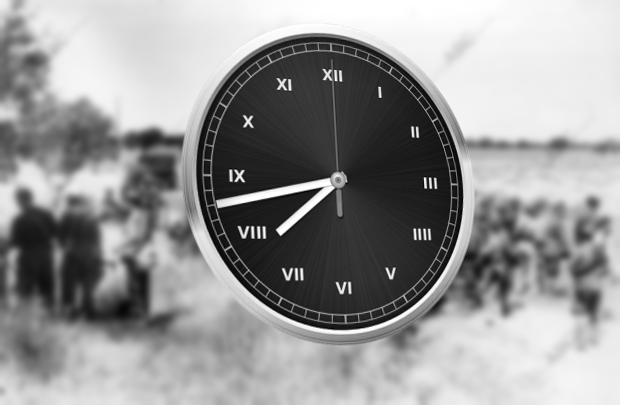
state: 7:43:00
